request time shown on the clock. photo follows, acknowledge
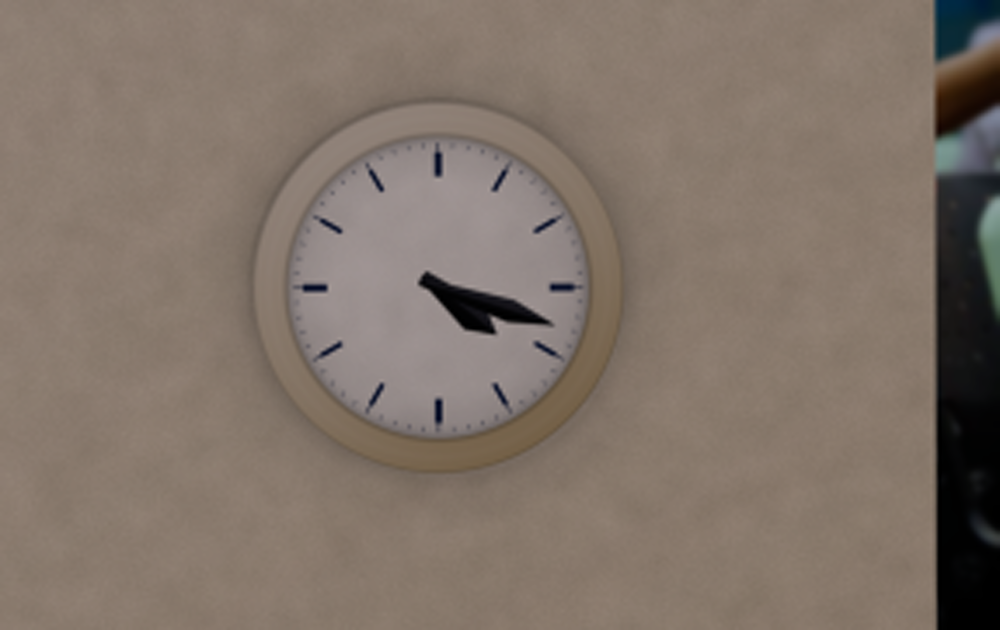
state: 4:18
